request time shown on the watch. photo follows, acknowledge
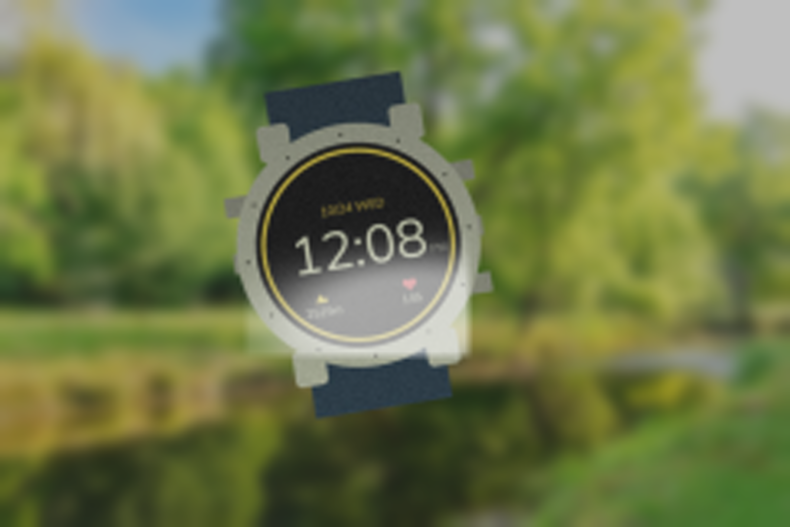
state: 12:08
